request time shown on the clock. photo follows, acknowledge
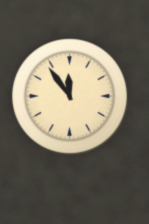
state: 11:54
